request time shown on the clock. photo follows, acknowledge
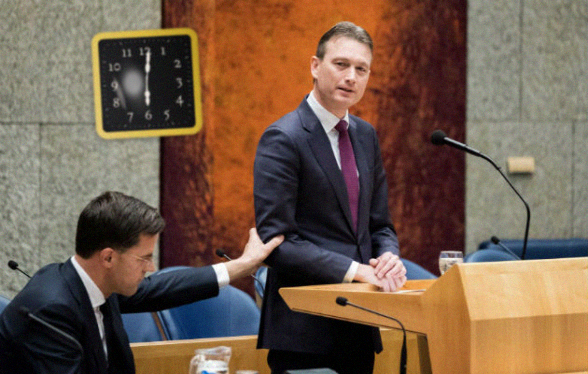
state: 6:01
